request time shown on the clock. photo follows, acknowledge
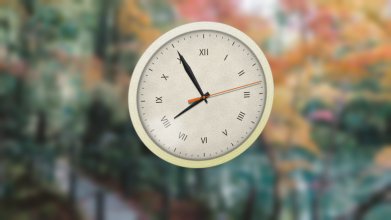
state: 7:55:13
